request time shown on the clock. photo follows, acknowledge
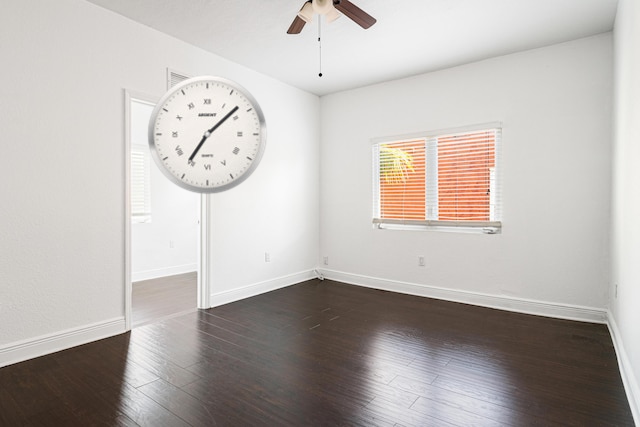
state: 7:08
